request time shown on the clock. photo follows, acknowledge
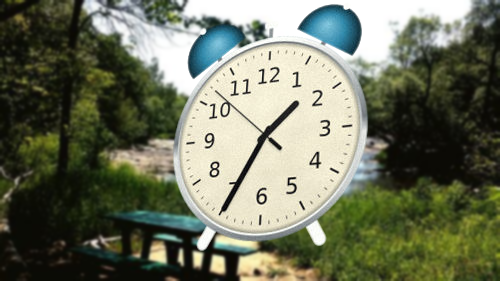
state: 1:34:52
